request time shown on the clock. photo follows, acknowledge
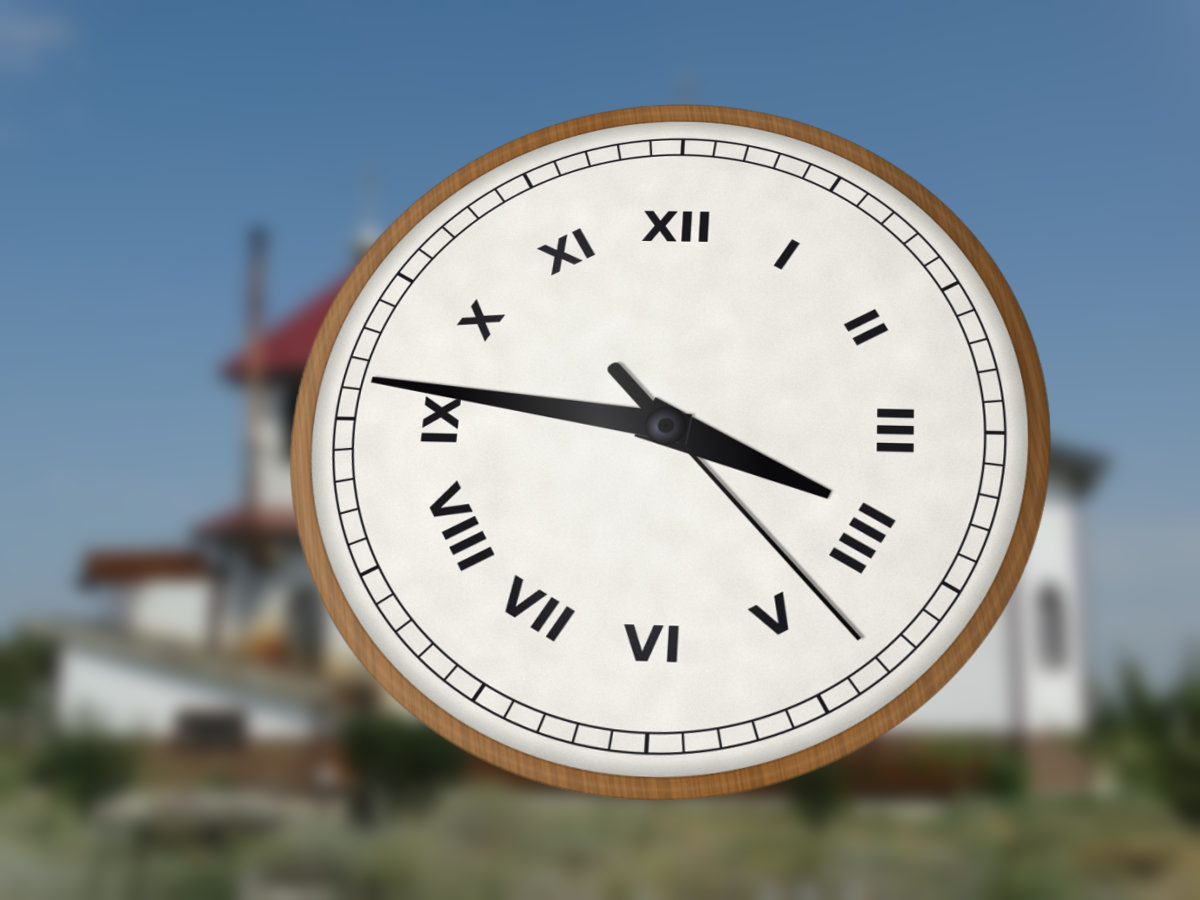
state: 3:46:23
